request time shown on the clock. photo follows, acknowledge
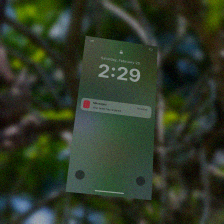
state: 2:29
